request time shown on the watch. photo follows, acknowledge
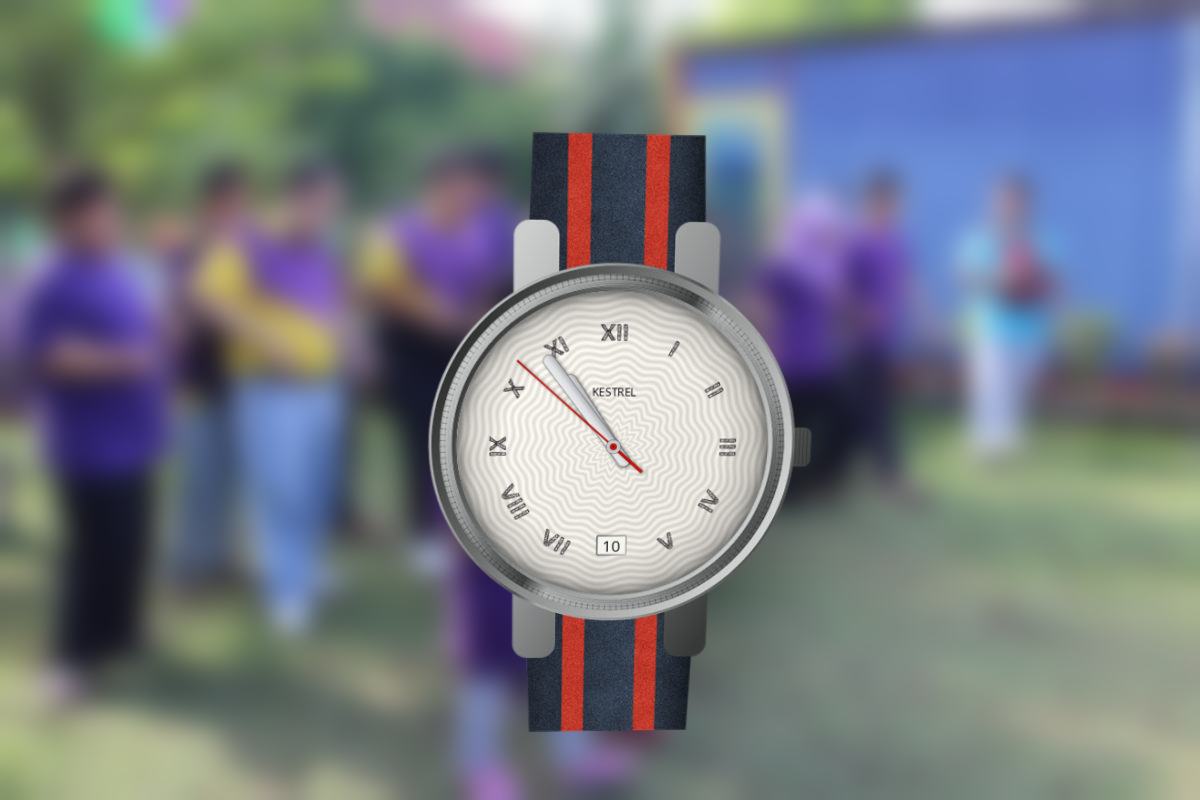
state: 10:53:52
